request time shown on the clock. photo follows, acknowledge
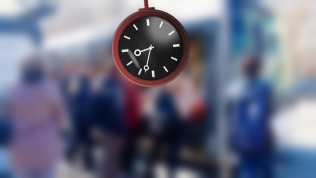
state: 8:33
